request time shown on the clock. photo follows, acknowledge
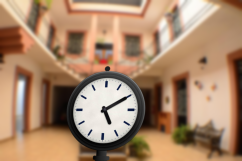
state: 5:10
